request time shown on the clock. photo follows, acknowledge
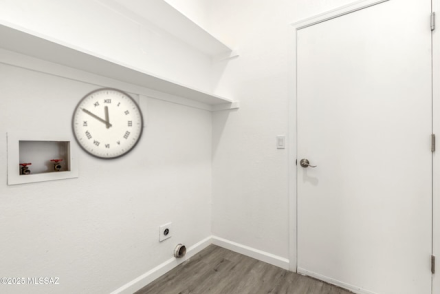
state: 11:50
